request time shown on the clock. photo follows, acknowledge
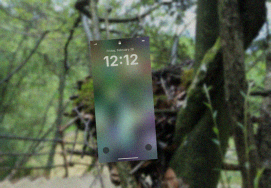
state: 12:12
